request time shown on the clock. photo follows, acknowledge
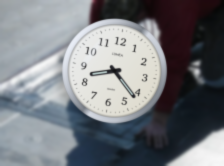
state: 8:22
